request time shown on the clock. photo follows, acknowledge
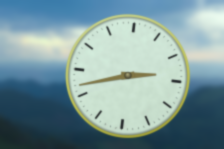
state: 2:42
